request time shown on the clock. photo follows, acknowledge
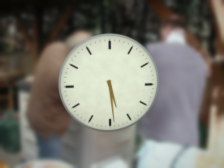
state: 5:29
